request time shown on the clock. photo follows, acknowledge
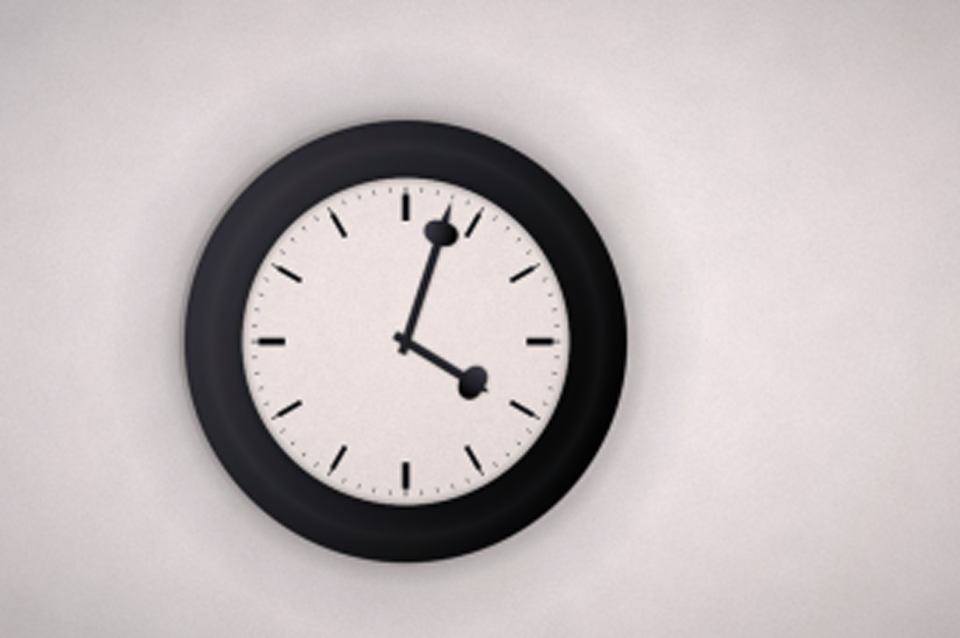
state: 4:03
